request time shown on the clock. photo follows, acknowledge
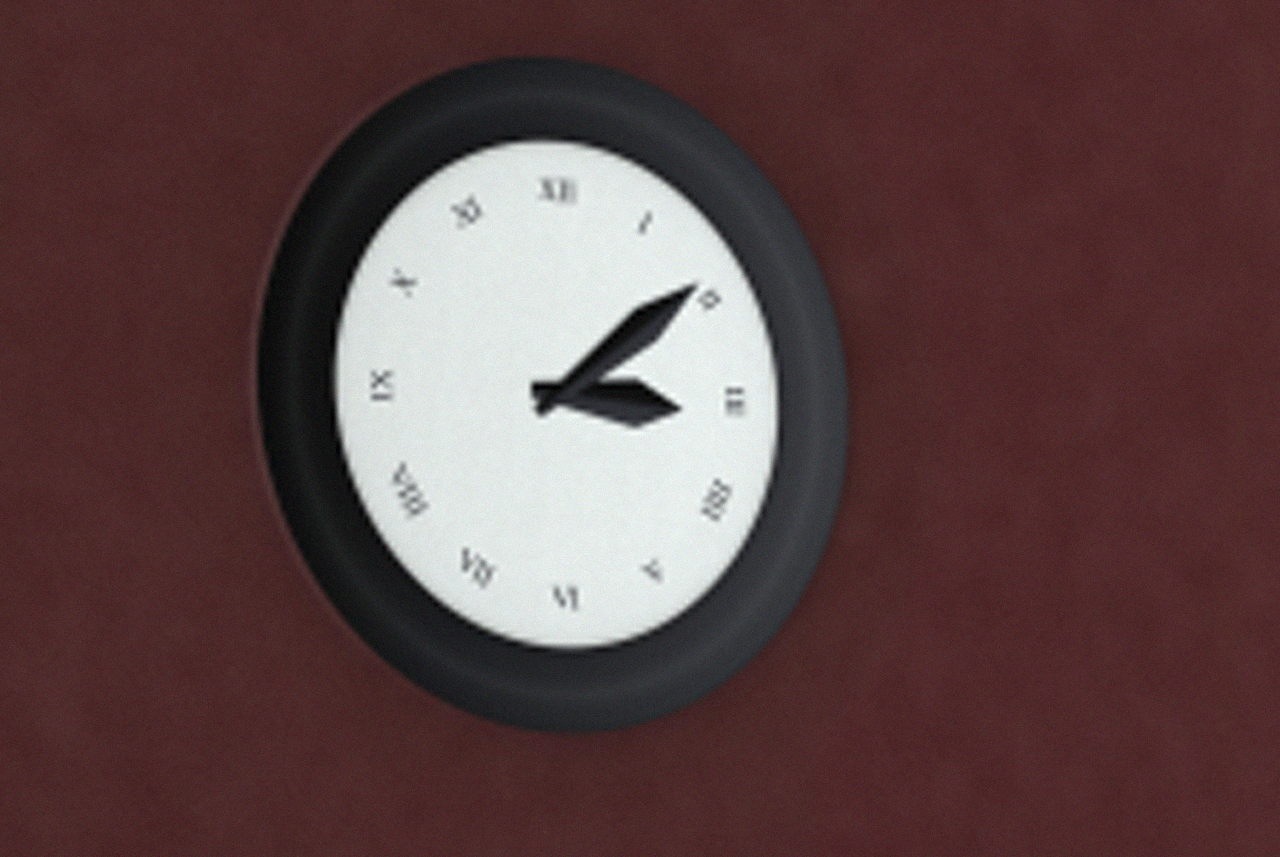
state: 3:09
